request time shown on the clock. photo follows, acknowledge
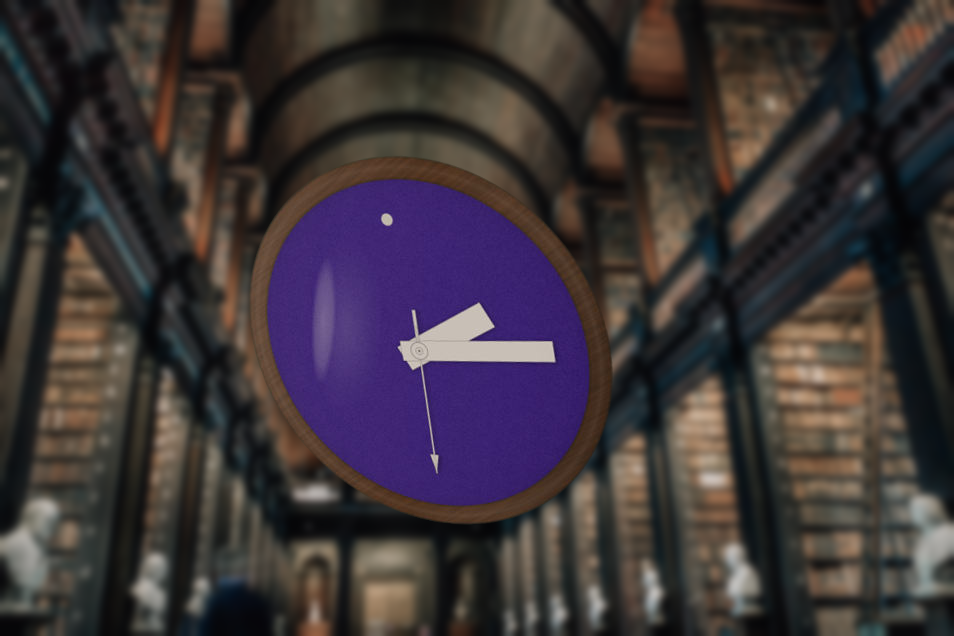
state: 2:15:31
